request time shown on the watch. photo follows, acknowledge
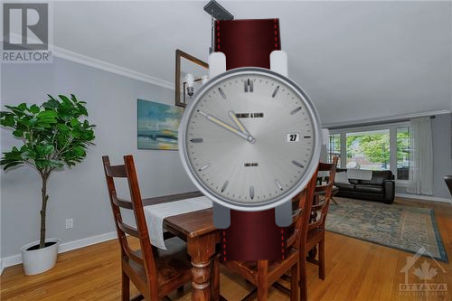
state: 10:50
